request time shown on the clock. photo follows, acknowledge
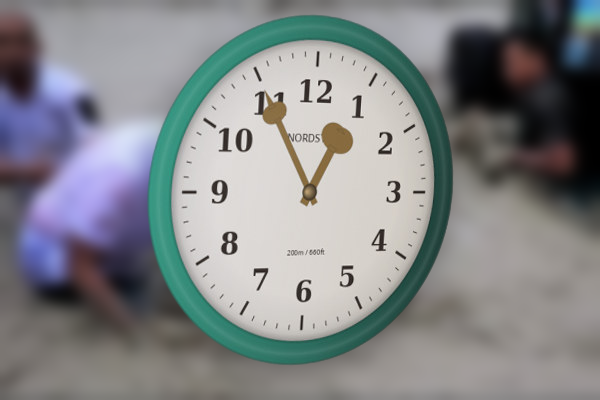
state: 12:55
